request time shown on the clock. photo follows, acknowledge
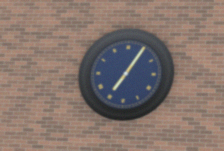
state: 7:05
